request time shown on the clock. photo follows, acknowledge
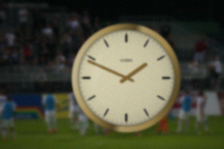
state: 1:49
